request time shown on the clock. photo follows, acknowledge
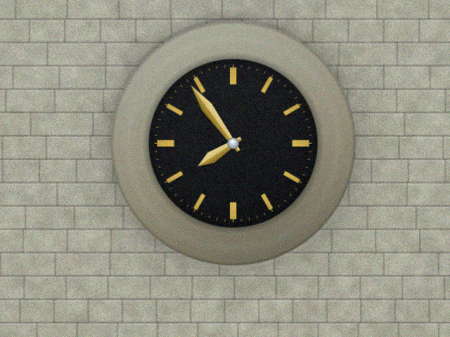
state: 7:54
